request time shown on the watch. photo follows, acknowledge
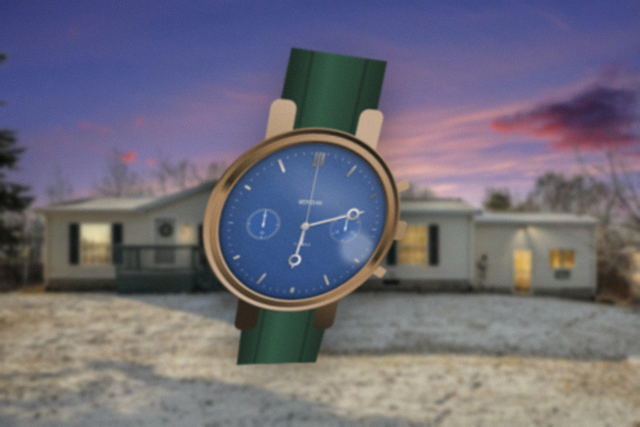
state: 6:12
